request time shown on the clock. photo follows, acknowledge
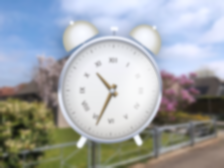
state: 10:34
